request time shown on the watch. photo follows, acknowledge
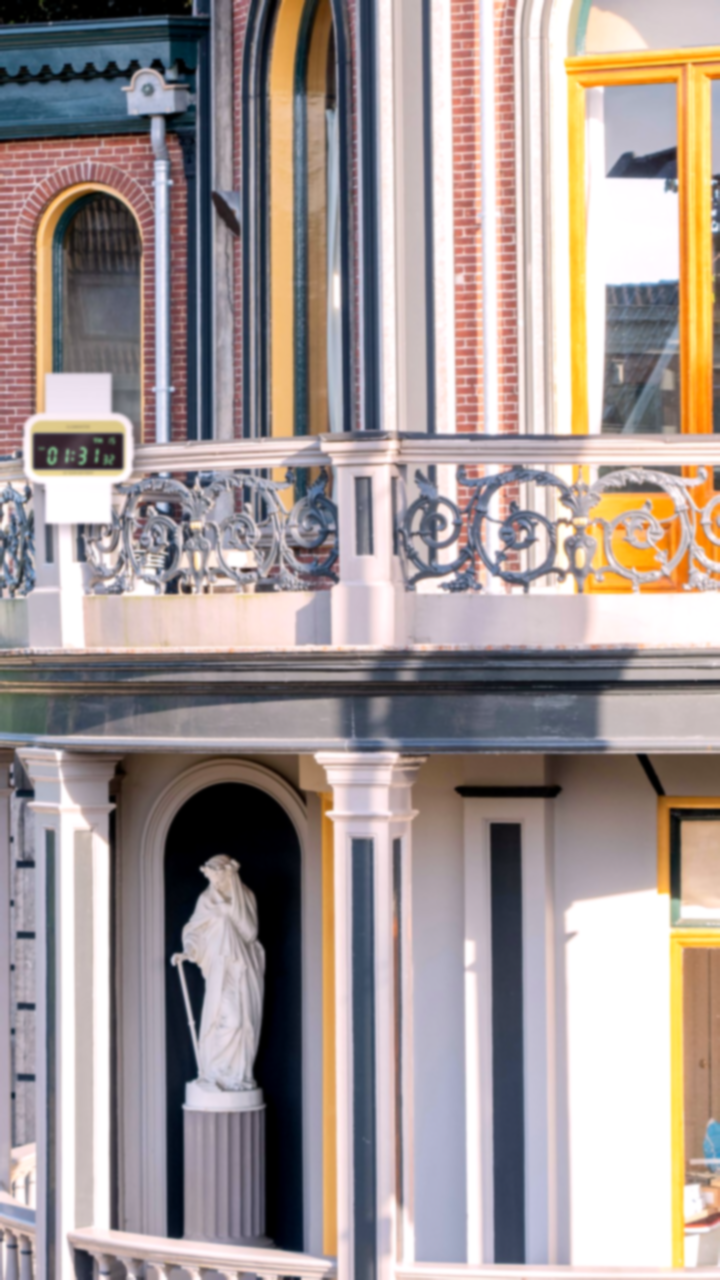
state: 1:31
